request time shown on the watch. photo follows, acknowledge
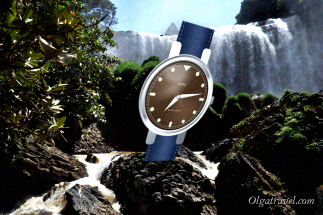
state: 7:13
